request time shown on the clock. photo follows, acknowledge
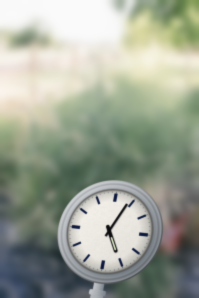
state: 5:04
